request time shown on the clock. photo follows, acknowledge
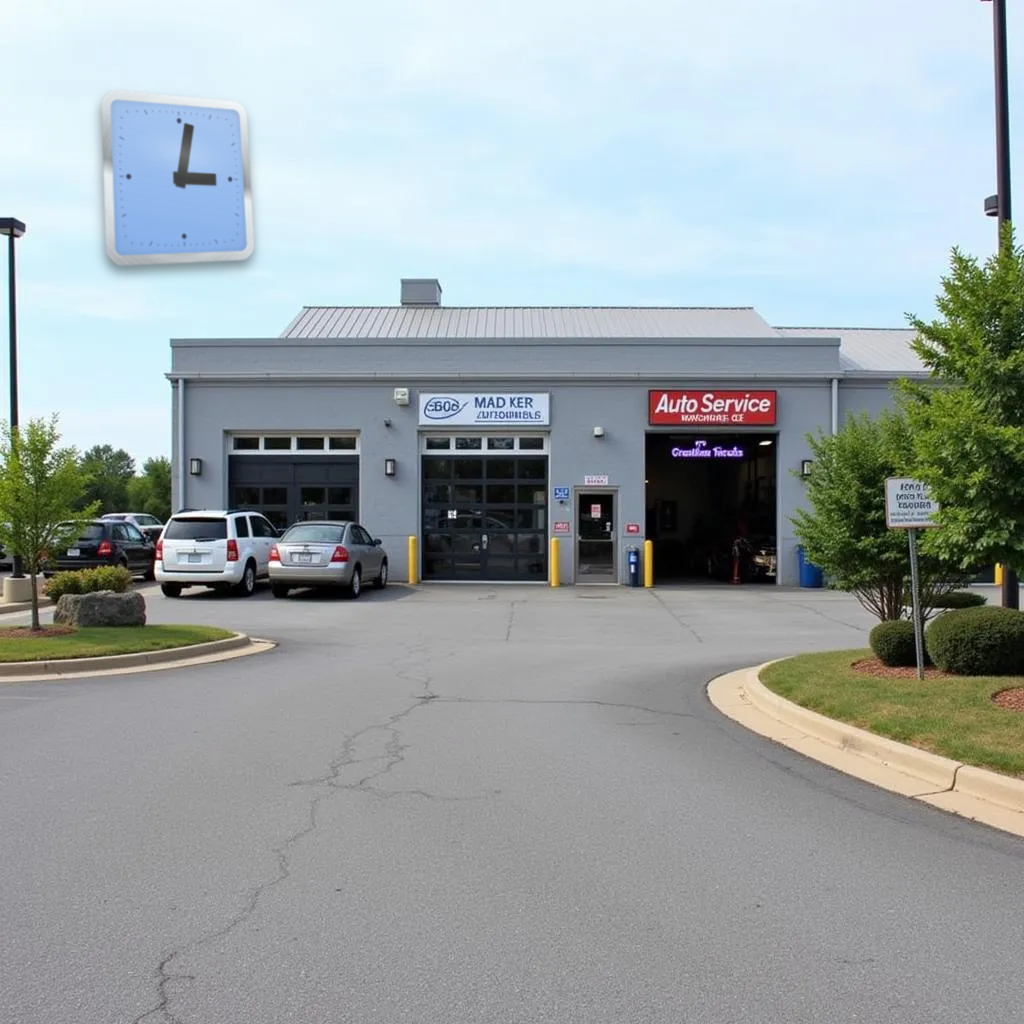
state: 3:02
